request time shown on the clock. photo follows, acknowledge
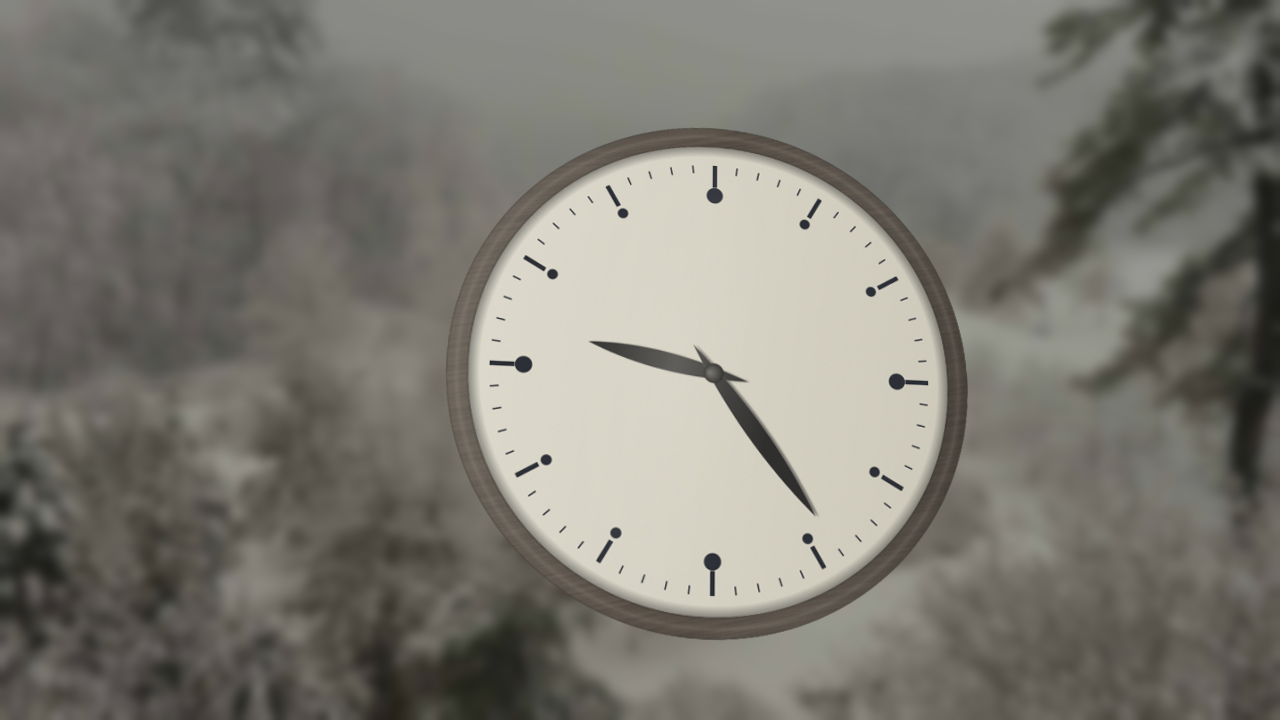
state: 9:24
